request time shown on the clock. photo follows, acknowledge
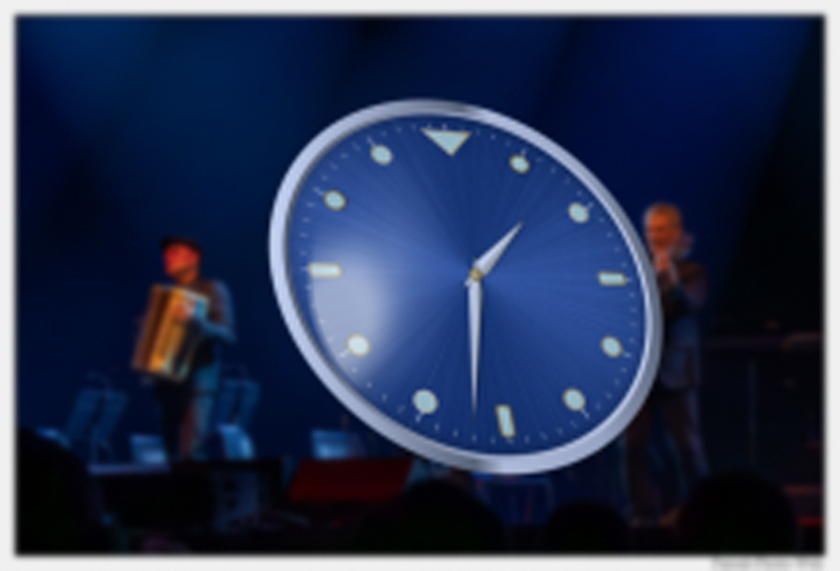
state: 1:32
